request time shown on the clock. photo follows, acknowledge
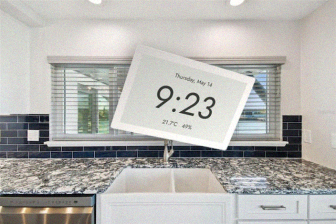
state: 9:23
